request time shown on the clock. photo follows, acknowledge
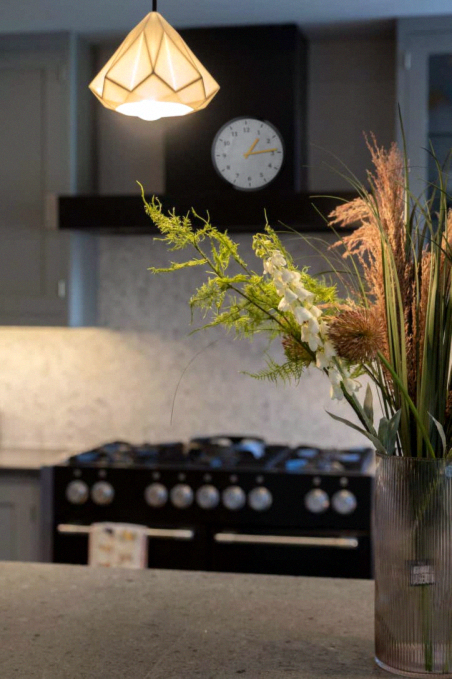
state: 1:14
